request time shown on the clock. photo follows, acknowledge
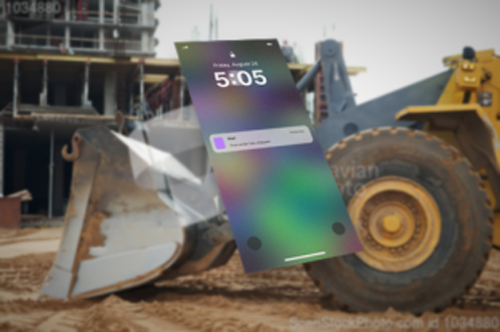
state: 5:05
